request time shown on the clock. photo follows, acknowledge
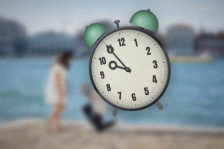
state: 9:55
